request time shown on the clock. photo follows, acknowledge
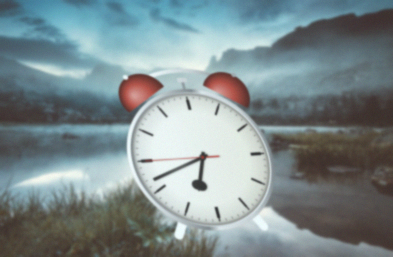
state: 6:41:45
